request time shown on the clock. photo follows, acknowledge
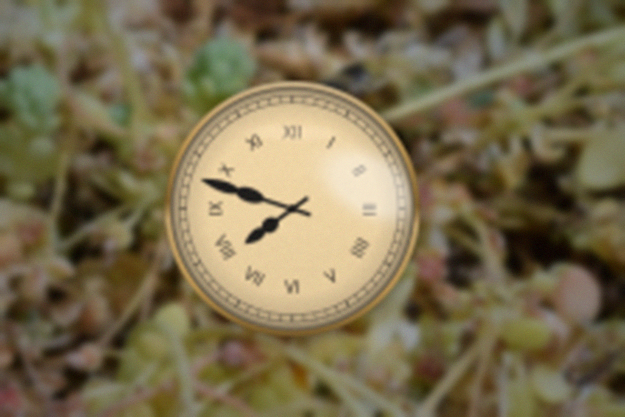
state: 7:48
